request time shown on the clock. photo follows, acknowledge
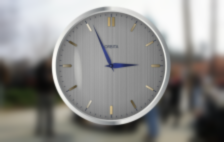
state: 2:56
